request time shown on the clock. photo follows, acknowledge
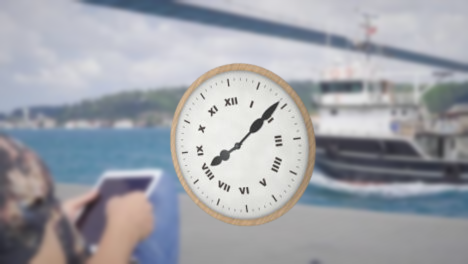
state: 8:09
